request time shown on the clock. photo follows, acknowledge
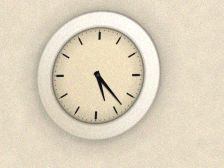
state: 5:23
